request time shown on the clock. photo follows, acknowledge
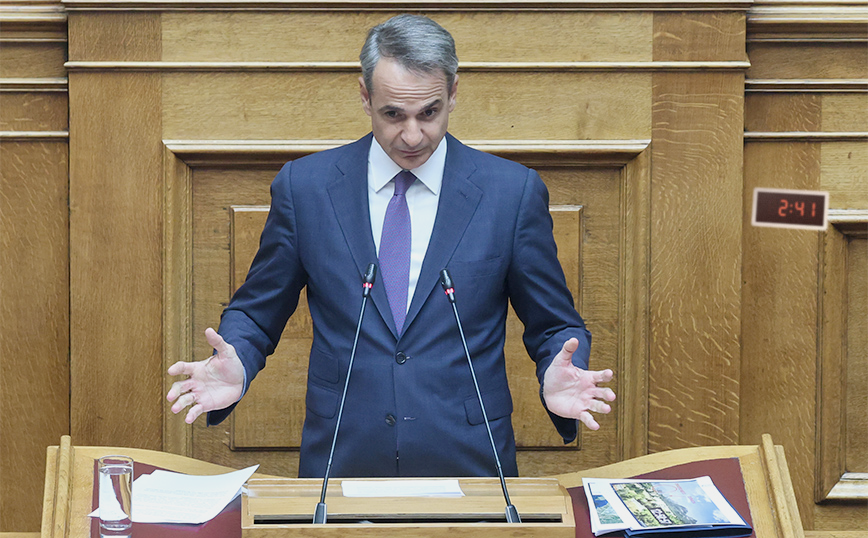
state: 2:41
